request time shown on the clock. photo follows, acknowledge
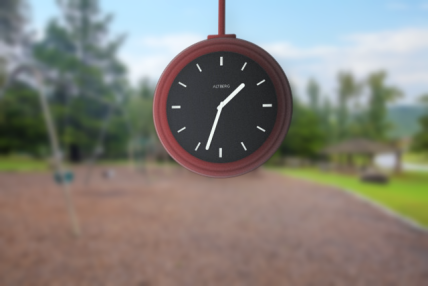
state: 1:33
